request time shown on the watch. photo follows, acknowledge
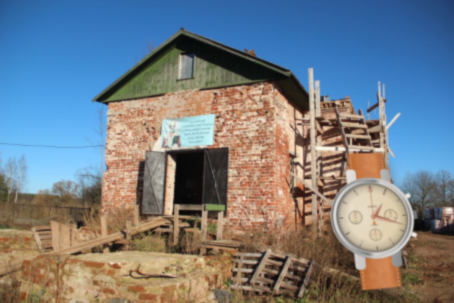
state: 1:18
